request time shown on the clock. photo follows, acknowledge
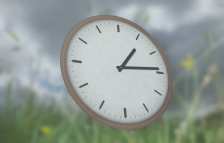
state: 1:14
